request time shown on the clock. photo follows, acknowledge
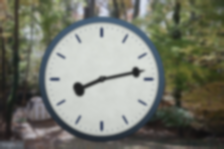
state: 8:13
